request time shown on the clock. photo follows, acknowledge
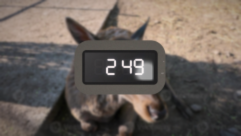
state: 2:49
